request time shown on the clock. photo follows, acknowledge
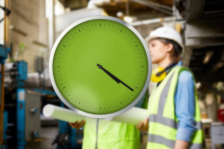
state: 4:21
